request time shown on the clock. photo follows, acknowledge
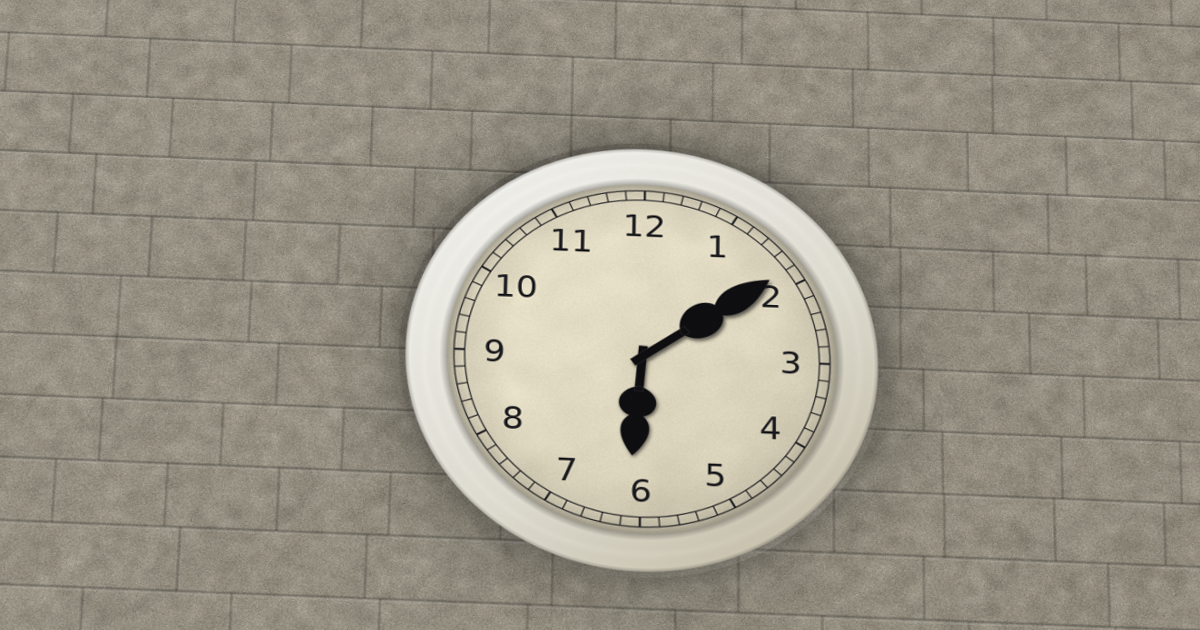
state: 6:09
